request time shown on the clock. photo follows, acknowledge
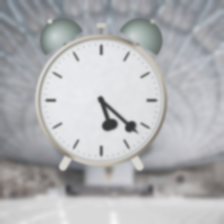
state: 5:22
